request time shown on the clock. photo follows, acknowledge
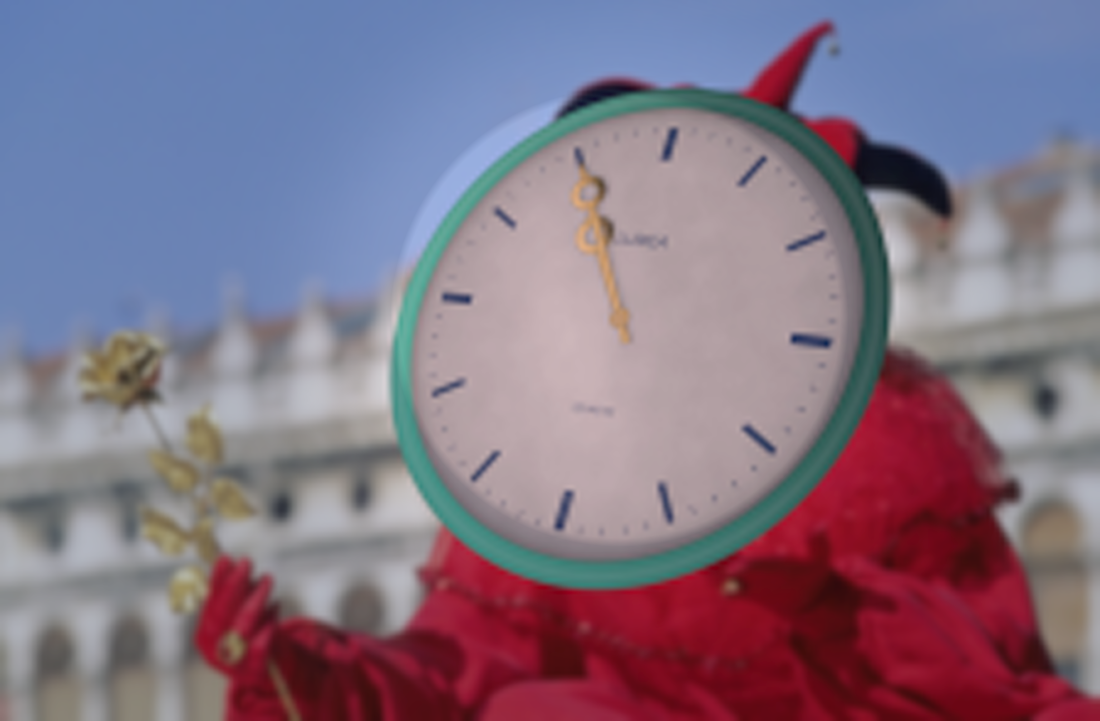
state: 10:55
